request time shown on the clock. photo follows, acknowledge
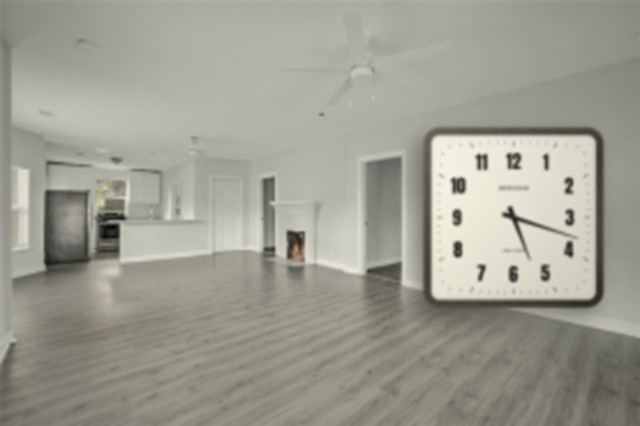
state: 5:18
